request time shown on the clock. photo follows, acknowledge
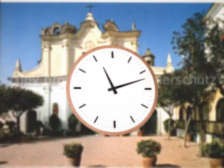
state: 11:12
